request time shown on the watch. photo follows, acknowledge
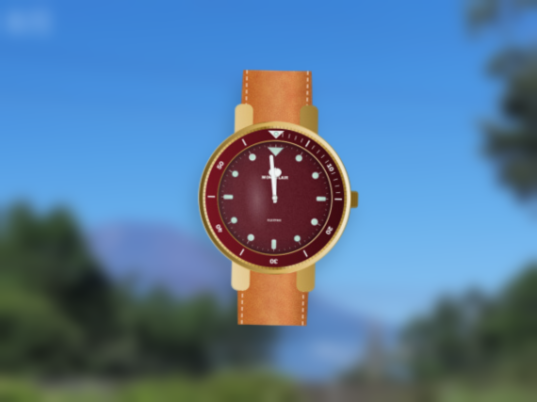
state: 11:59
